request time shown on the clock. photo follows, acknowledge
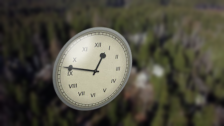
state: 12:47
